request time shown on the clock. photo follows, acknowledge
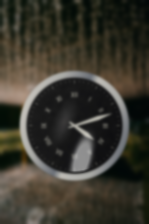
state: 4:12
